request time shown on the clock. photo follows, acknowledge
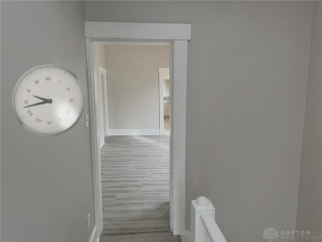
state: 9:43
